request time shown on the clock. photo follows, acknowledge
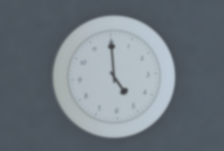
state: 5:00
